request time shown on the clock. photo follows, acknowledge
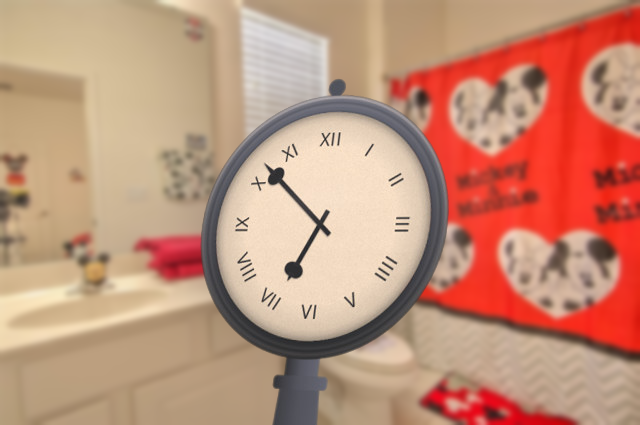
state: 6:52
